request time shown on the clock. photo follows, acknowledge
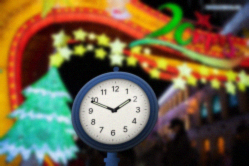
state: 1:49
